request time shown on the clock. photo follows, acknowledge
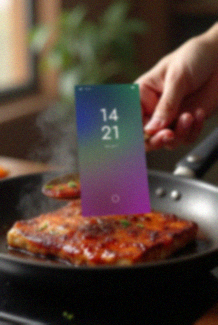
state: 14:21
